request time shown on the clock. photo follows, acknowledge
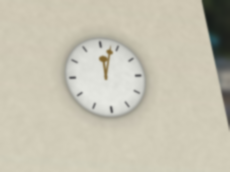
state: 12:03
